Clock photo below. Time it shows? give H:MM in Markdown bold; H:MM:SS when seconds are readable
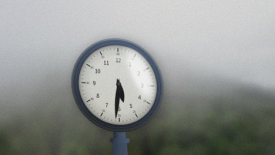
**5:31**
